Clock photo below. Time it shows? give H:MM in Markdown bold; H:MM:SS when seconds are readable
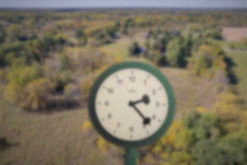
**2:23**
